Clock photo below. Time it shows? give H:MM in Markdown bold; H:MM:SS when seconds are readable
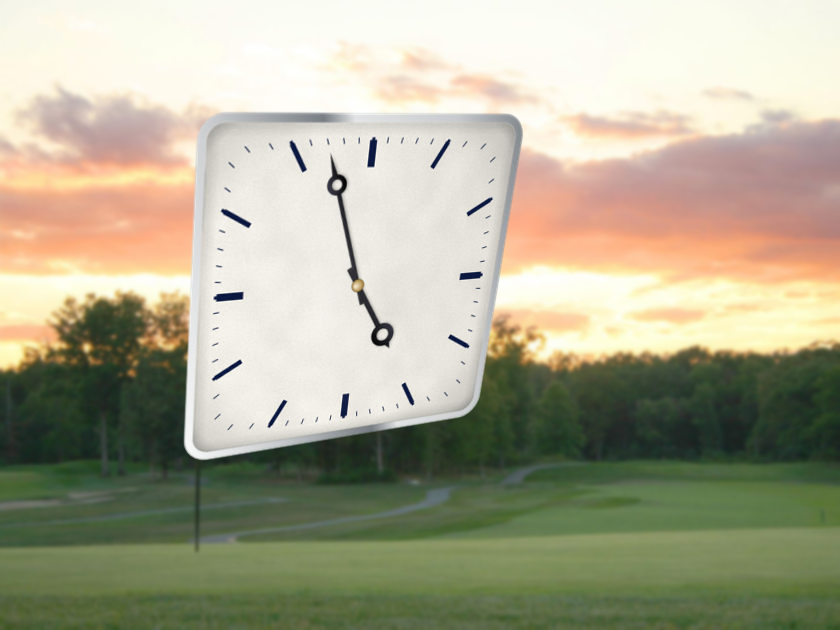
**4:57**
